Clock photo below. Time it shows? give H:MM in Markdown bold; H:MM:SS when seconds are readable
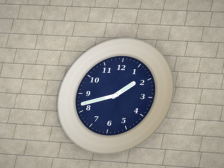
**1:42**
